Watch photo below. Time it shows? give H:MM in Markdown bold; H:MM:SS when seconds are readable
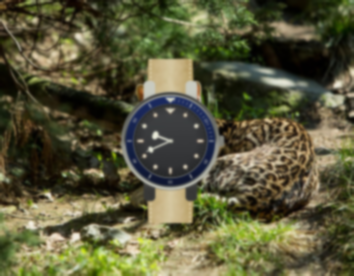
**9:41**
